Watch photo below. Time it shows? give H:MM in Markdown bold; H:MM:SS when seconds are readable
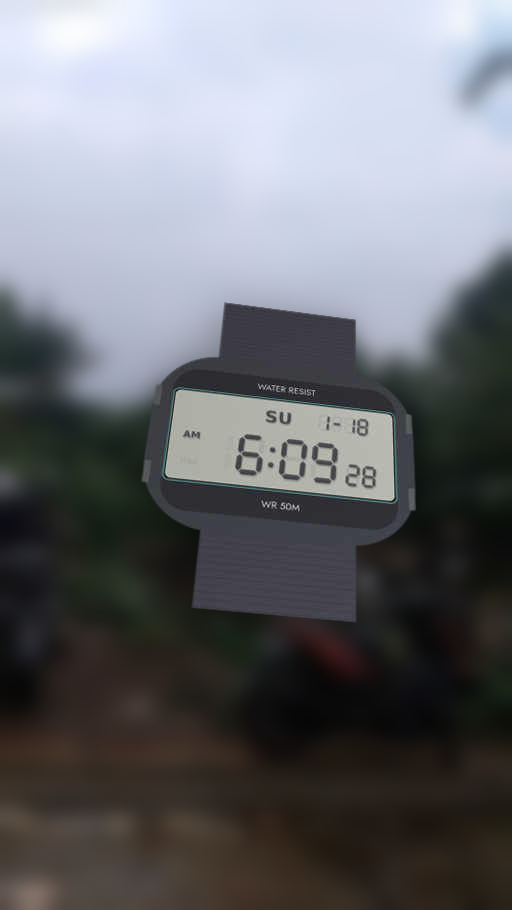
**6:09:28**
